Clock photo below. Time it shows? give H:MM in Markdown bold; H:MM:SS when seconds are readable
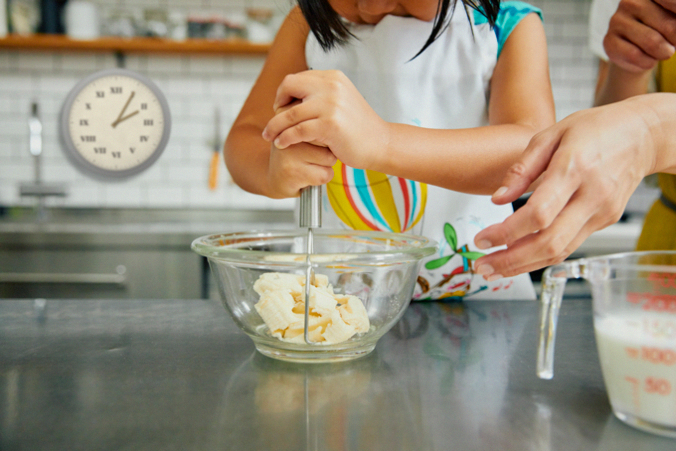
**2:05**
